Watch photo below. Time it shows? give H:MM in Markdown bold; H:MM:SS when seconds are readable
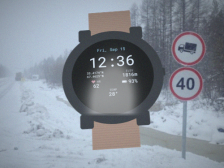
**12:36**
